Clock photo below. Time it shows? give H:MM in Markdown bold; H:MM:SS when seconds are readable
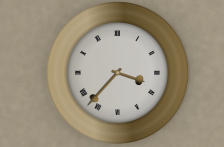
**3:37**
